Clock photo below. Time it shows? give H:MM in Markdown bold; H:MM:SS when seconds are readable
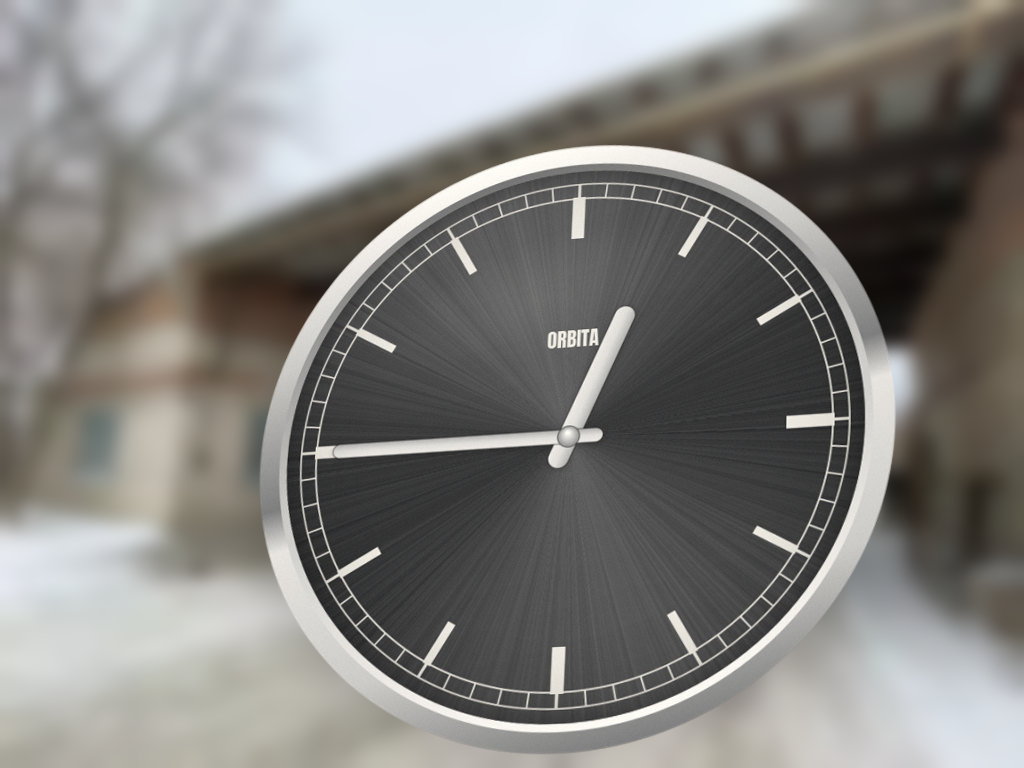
**12:45**
